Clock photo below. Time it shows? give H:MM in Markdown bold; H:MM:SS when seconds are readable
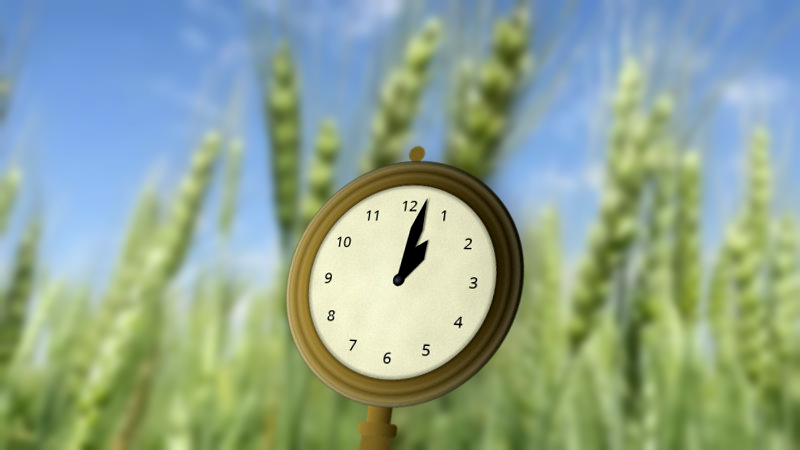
**1:02**
